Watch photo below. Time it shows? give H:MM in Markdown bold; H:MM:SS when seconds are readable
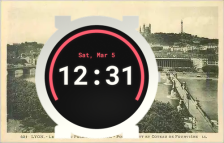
**12:31**
